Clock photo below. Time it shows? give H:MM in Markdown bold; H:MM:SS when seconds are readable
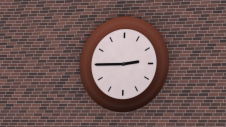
**2:45**
